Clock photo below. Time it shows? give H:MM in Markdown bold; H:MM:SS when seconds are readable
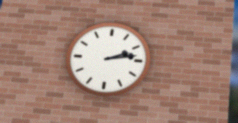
**2:13**
